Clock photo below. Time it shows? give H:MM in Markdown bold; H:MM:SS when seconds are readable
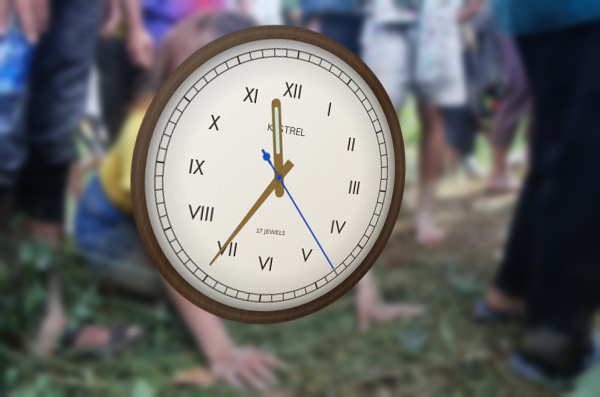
**11:35:23**
